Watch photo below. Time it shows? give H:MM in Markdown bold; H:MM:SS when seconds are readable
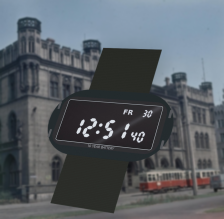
**12:51:40**
